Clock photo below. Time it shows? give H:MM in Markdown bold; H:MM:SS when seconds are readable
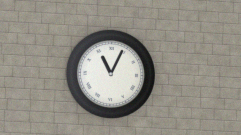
**11:04**
